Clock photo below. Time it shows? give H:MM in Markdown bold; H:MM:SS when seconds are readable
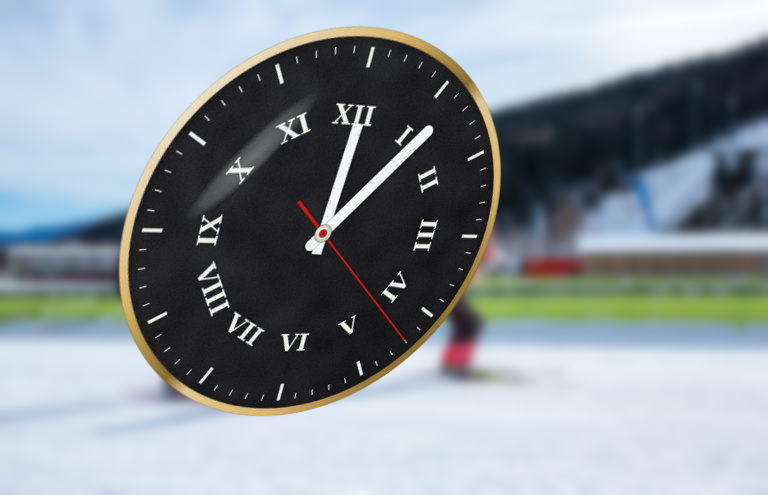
**12:06:22**
